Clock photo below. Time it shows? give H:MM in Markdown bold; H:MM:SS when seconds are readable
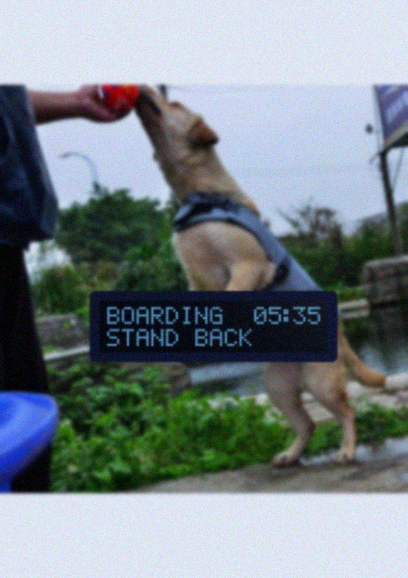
**5:35**
